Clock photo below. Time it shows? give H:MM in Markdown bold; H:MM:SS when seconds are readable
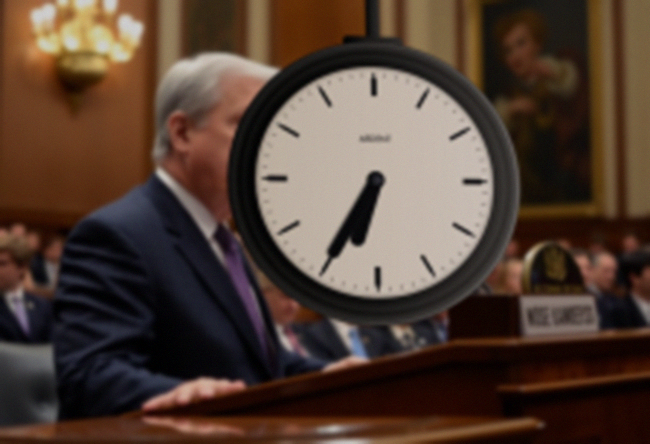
**6:35**
